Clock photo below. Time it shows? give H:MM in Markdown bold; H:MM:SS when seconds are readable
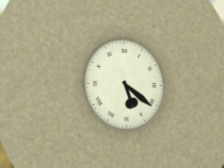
**5:21**
